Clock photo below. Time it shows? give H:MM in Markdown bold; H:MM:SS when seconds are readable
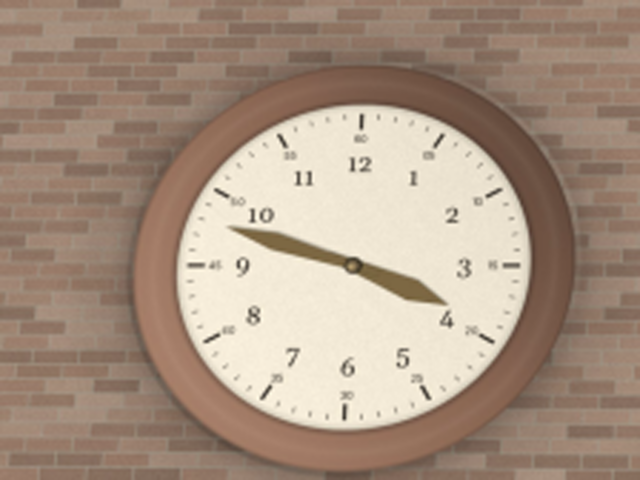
**3:48**
